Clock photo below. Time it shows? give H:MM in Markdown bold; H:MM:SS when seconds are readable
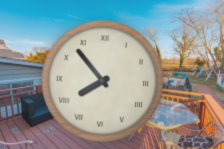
**7:53**
